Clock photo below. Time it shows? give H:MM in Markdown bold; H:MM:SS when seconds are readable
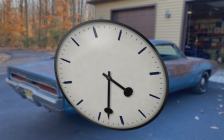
**4:33**
